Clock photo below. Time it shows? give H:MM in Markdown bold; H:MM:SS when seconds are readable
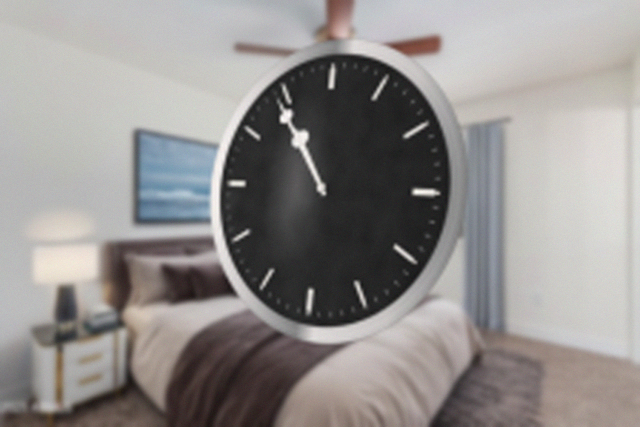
**10:54**
